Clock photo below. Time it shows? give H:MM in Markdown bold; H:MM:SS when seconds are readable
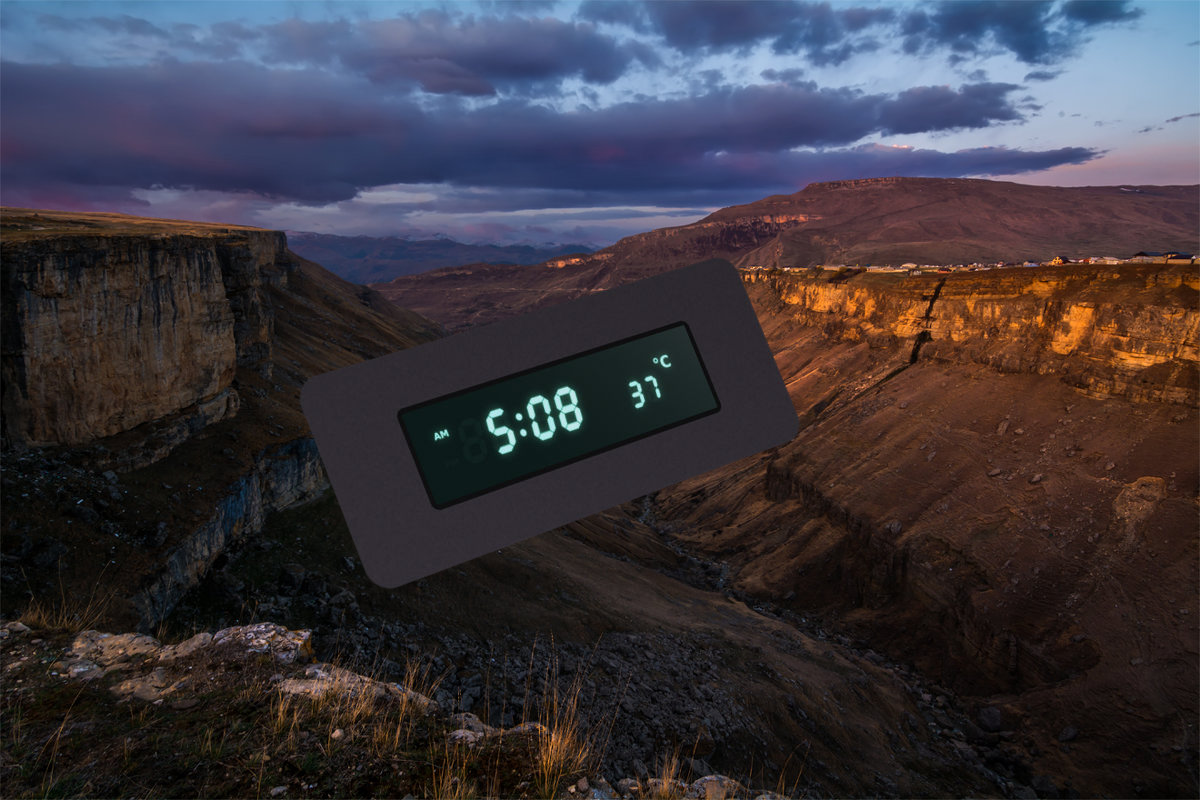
**5:08**
